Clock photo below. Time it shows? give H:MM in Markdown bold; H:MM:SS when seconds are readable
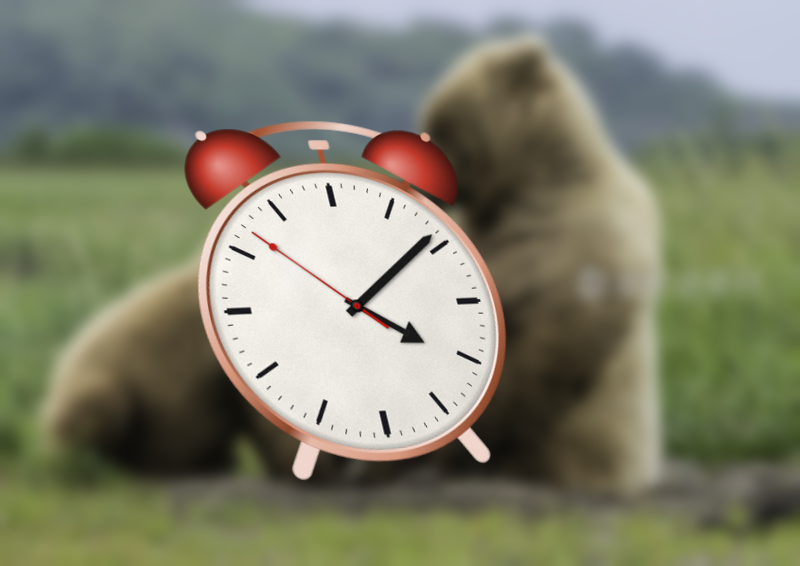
**4:08:52**
